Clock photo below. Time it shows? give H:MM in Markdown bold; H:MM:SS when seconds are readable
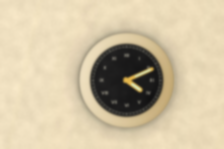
**4:11**
